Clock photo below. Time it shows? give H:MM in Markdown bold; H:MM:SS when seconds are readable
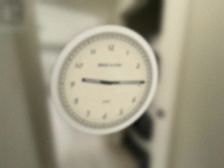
**9:15**
